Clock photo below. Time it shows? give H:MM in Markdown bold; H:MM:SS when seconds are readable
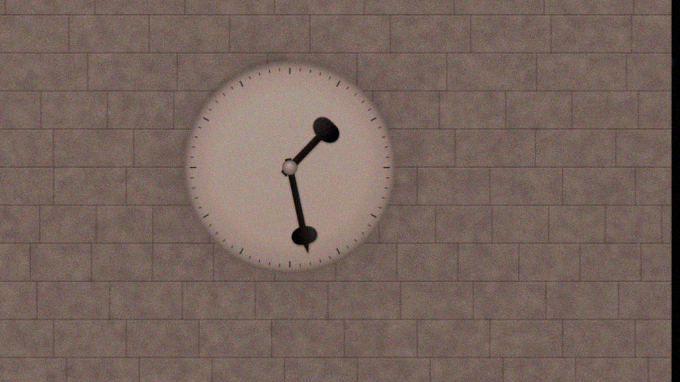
**1:28**
